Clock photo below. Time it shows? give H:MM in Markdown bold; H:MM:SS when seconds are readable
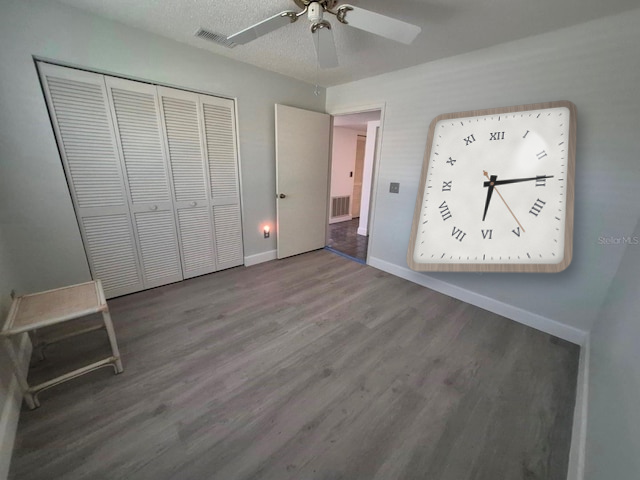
**6:14:24**
